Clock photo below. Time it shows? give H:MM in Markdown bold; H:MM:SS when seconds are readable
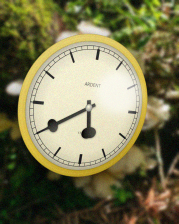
**5:40**
